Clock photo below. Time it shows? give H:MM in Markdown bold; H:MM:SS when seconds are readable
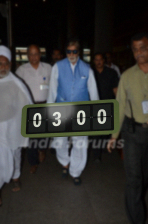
**3:00**
